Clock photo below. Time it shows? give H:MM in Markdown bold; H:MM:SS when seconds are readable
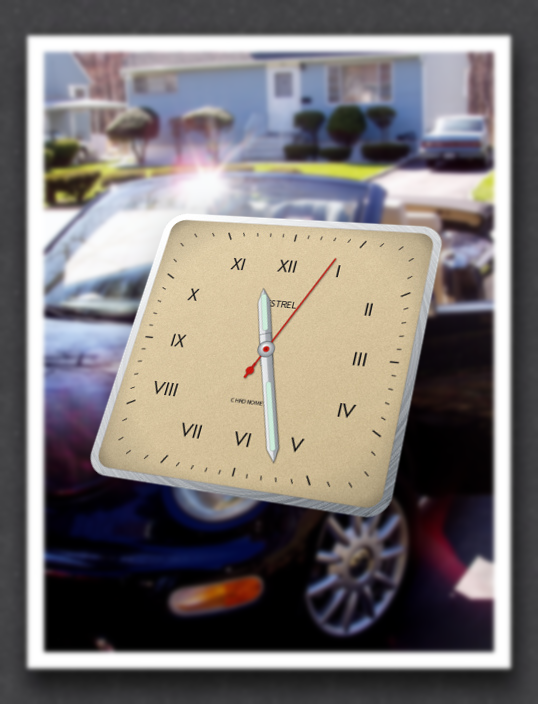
**11:27:04**
